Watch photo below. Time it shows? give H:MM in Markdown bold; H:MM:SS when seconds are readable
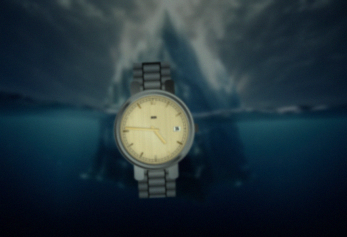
**4:46**
